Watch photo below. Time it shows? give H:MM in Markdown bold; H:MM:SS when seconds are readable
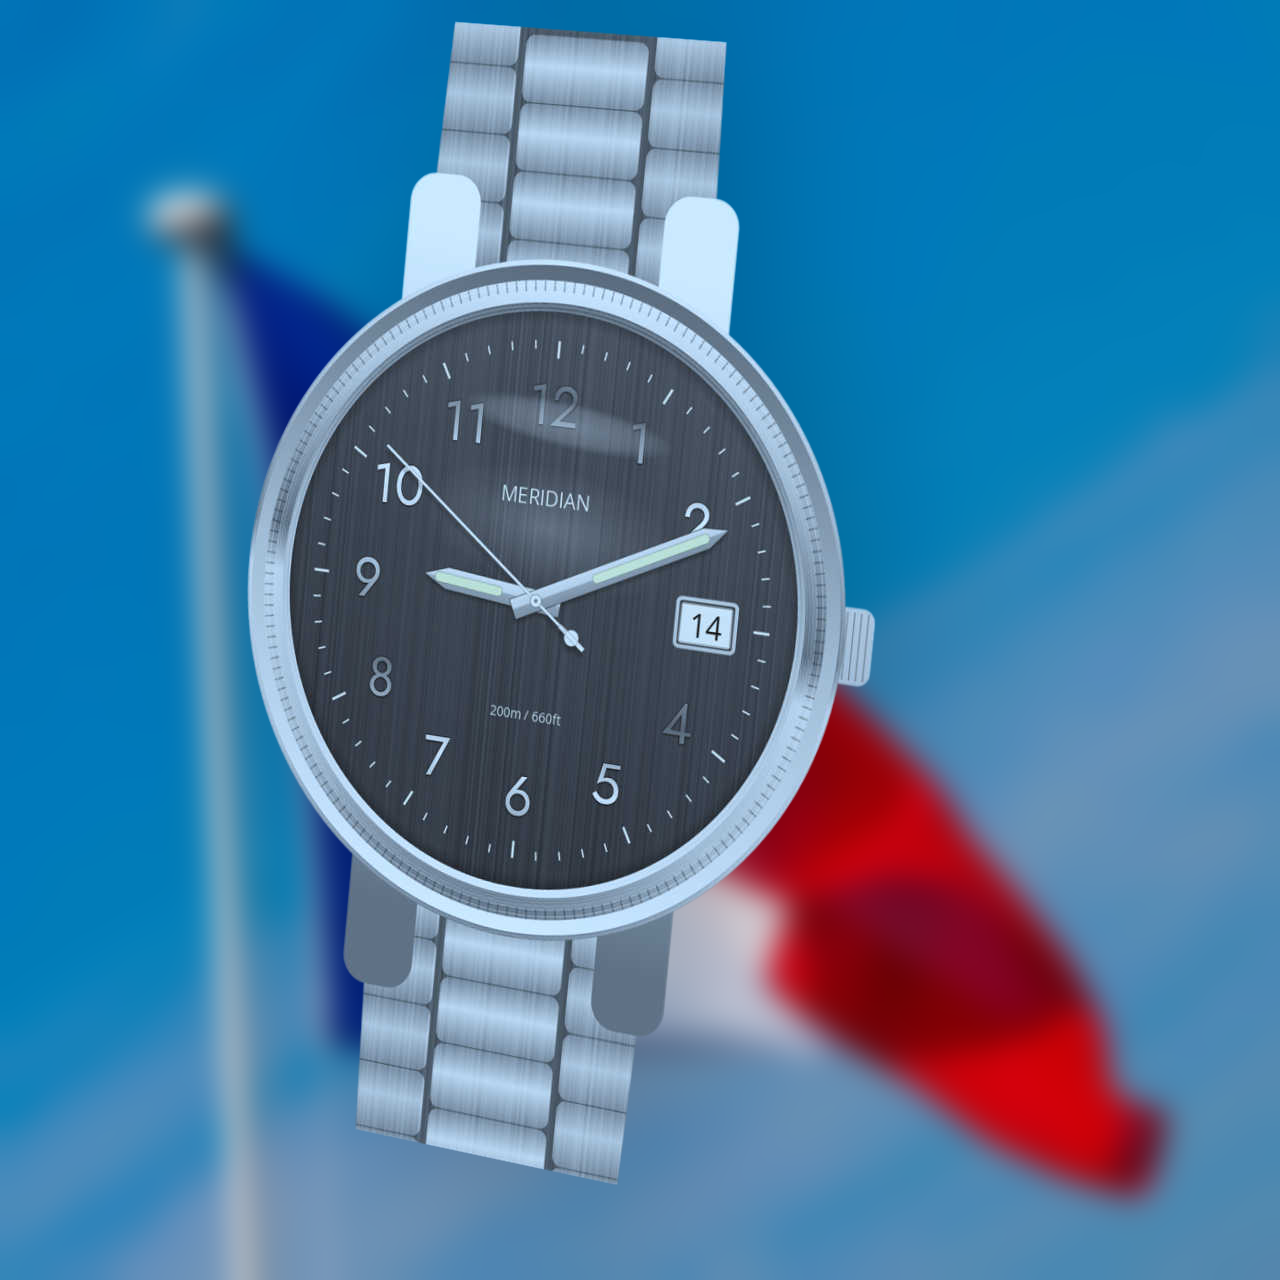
**9:10:51**
